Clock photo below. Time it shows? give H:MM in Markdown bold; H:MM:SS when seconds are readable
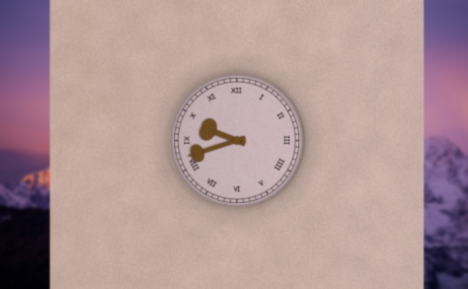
**9:42**
